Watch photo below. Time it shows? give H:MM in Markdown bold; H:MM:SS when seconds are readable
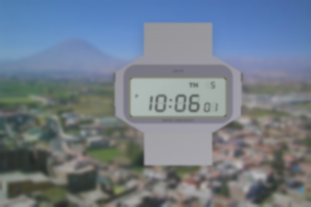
**10:06**
